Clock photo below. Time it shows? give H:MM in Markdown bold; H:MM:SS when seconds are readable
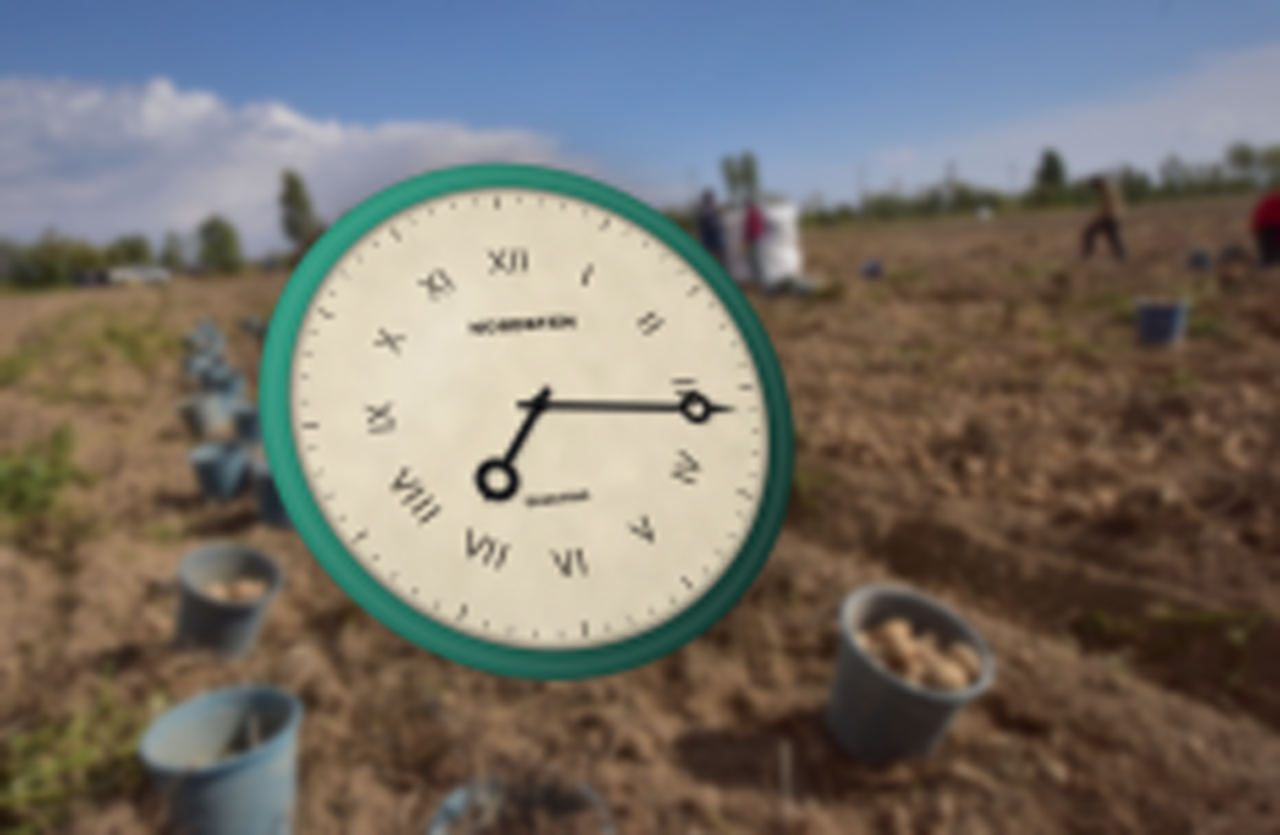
**7:16**
